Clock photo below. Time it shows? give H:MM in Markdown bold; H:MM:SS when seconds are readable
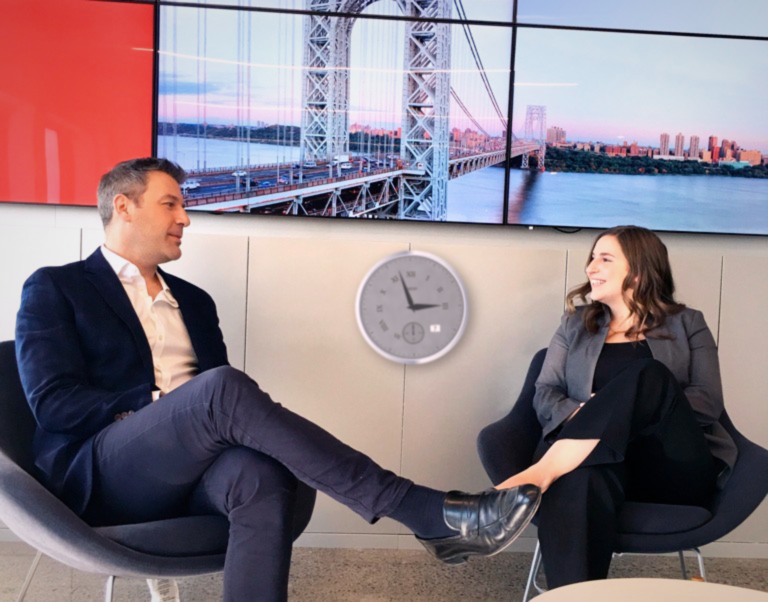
**2:57**
